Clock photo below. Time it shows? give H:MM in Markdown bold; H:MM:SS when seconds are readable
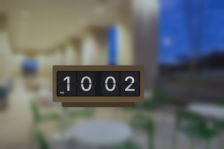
**10:02**
